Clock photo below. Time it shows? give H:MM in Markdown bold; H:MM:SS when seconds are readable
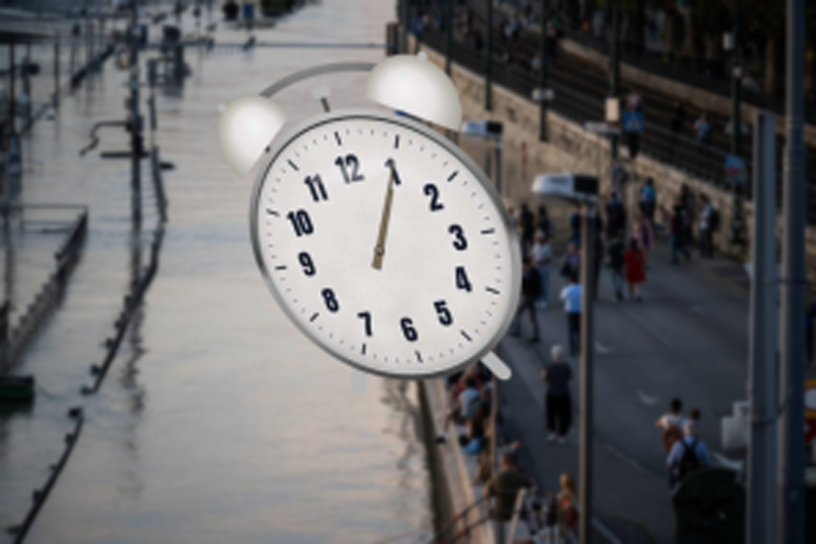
**1:05**
